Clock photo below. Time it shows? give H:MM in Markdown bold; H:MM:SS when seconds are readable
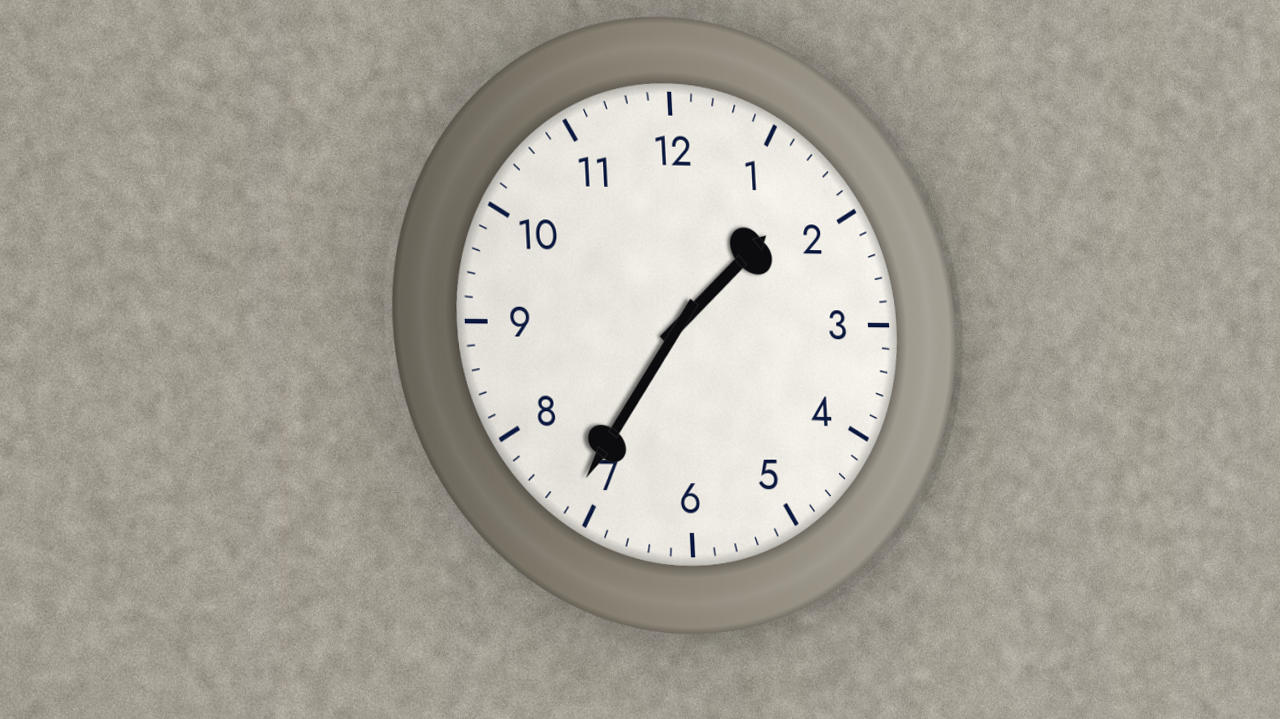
**1:36**
